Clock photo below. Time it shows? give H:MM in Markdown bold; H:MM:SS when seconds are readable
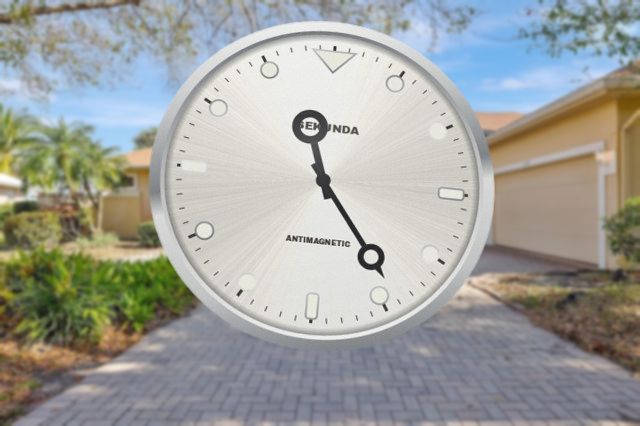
**11:24**
